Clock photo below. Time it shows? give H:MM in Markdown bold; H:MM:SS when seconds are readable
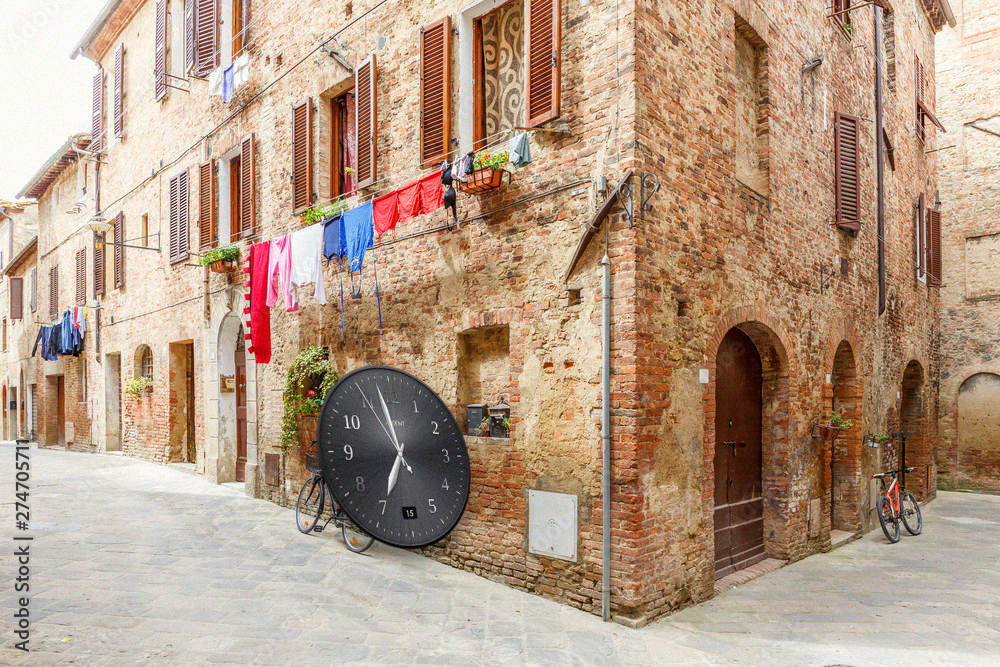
**6:57:55**
